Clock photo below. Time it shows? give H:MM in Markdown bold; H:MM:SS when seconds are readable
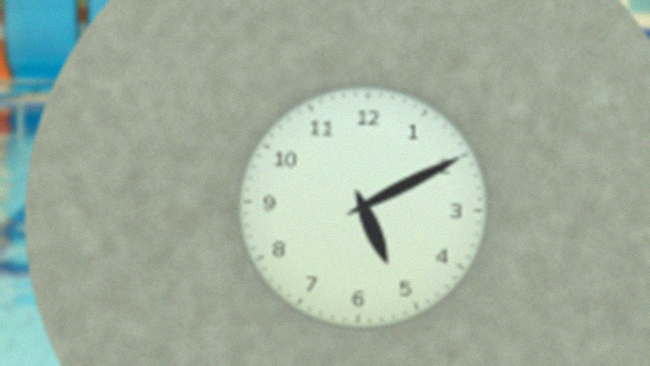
**5:10**
